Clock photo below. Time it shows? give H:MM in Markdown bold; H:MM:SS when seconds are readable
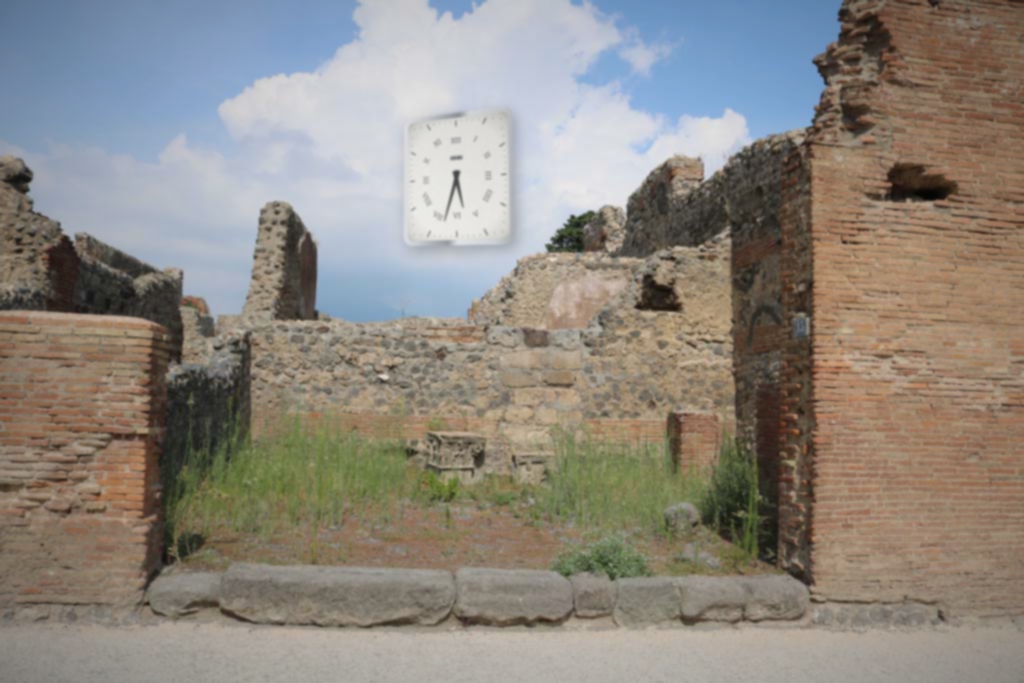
**5:33**
